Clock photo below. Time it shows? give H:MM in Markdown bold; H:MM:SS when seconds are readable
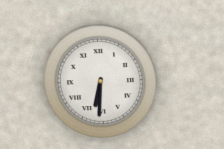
**6:31**
